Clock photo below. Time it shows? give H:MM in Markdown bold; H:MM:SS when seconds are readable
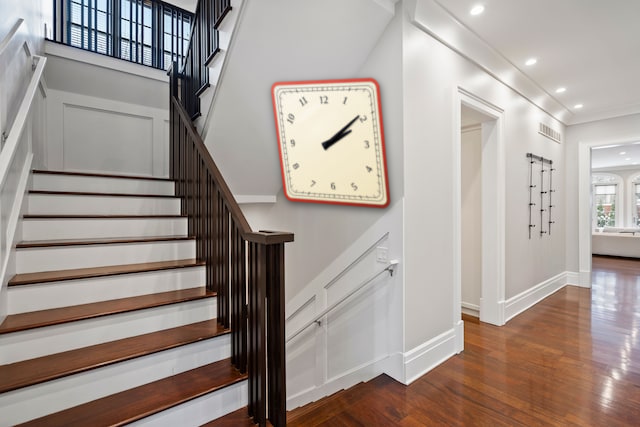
**2:09**
